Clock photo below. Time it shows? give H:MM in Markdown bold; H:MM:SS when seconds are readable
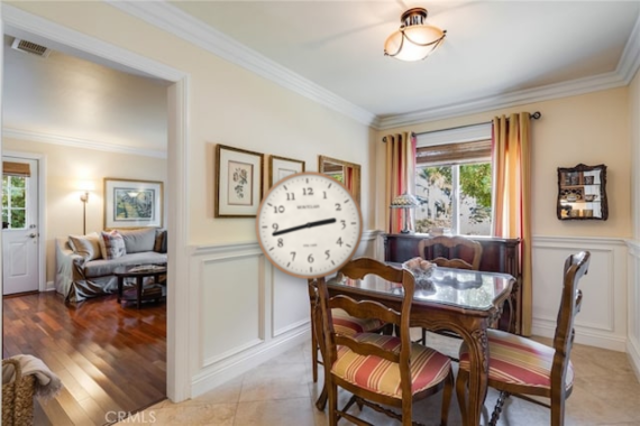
**2:43**
